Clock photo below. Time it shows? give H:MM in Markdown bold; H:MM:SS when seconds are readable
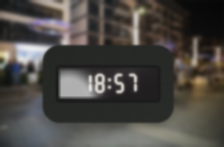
**18:57**
